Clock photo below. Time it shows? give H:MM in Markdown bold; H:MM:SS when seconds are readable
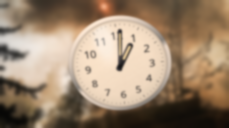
**1:01**
